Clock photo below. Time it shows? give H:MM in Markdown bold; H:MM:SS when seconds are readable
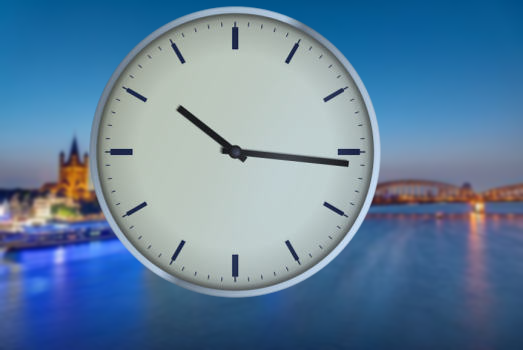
**10:16**
